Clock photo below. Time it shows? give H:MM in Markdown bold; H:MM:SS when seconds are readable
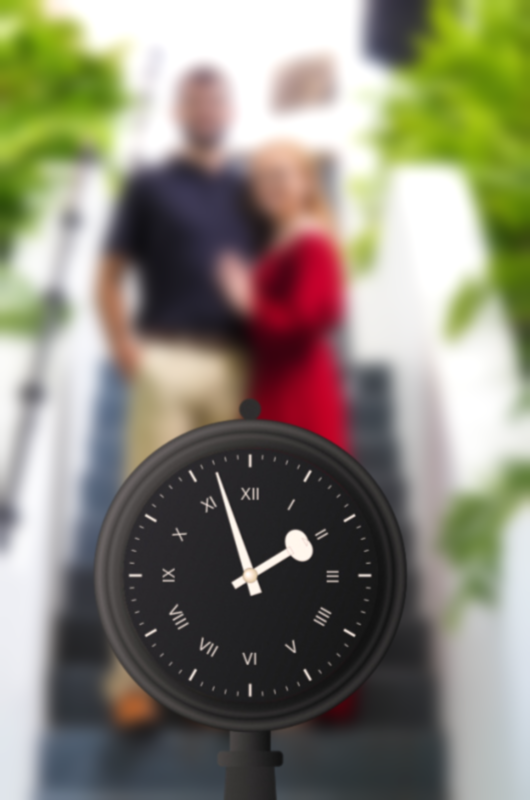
**1:57**
